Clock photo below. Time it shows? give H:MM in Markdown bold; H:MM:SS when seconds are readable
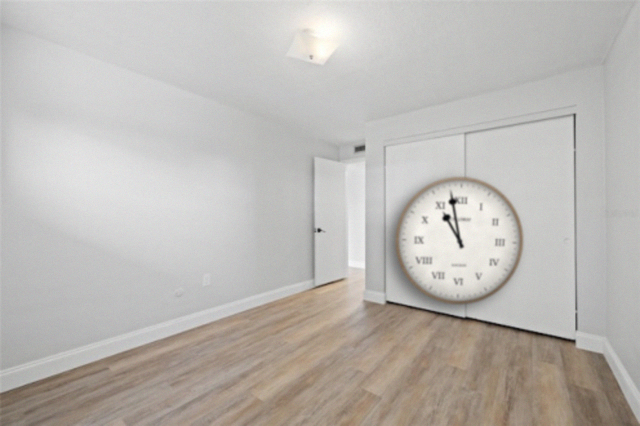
**10:58**
